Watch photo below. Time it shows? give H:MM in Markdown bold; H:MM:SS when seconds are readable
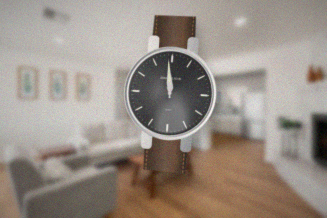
**11:59**
